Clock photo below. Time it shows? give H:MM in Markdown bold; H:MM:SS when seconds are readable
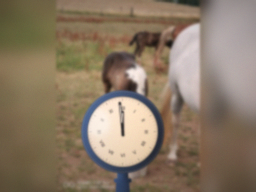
**11:59**
